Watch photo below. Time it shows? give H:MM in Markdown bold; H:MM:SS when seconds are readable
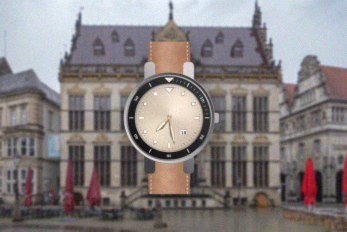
**7:28**
